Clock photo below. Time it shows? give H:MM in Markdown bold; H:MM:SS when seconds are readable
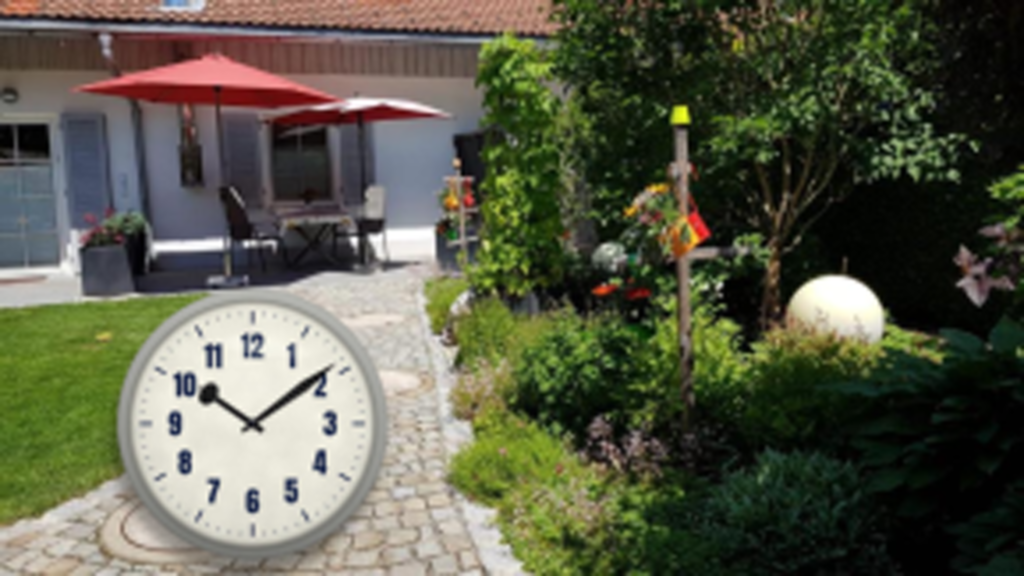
**10:09**
